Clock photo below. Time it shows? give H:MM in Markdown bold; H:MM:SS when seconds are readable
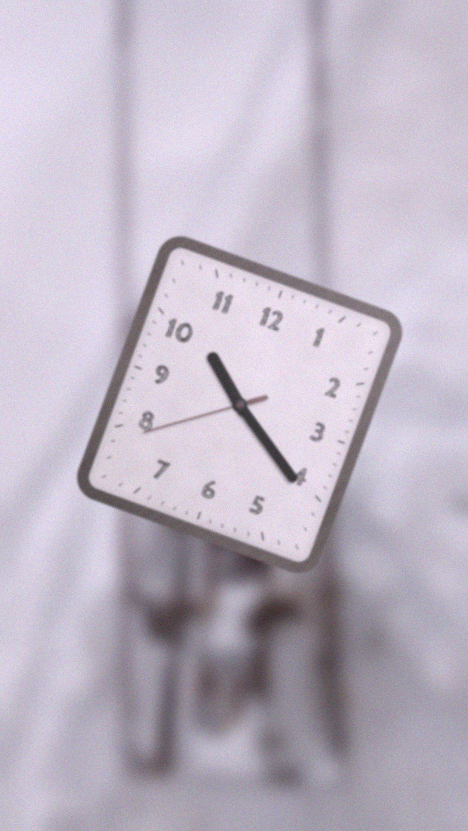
**10:20:39**
